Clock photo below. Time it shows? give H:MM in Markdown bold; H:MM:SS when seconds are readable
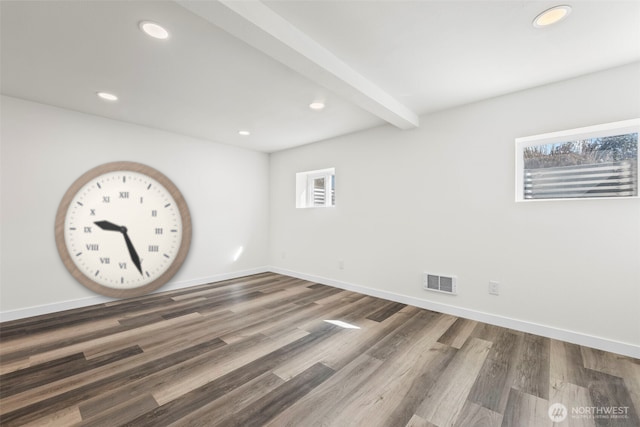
**9:26**
